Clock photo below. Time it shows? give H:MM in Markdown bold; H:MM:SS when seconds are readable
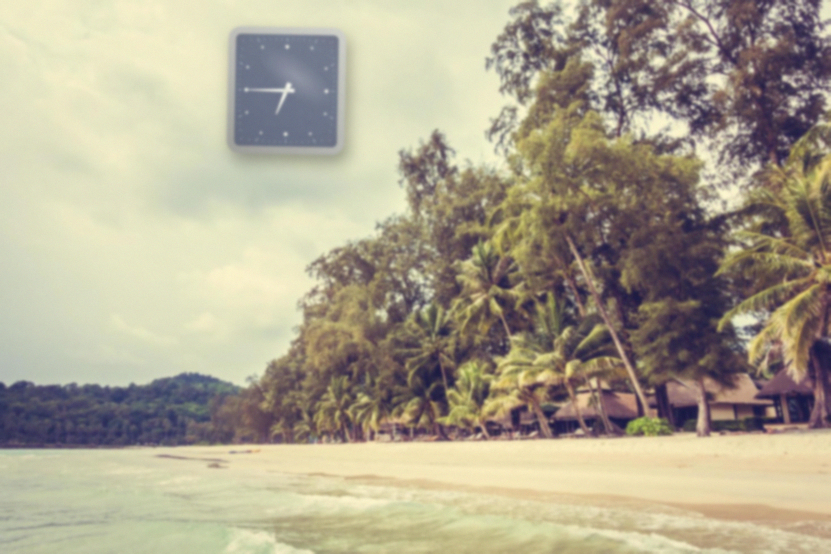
**6:45**
